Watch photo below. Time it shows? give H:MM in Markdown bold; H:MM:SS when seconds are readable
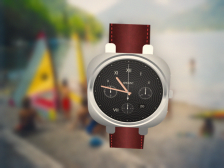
**10:47**
